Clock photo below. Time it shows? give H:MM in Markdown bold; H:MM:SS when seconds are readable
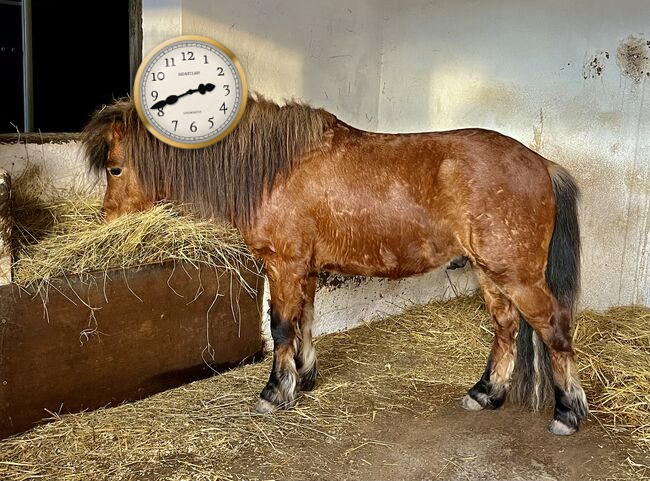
**2:42**
